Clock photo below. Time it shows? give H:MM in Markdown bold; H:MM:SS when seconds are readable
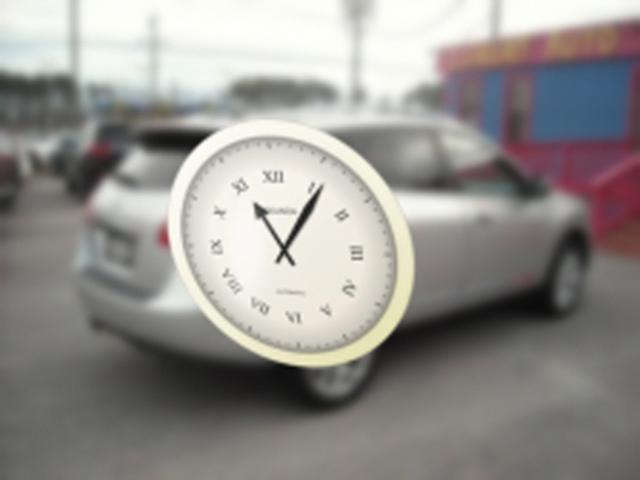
**11:06**
